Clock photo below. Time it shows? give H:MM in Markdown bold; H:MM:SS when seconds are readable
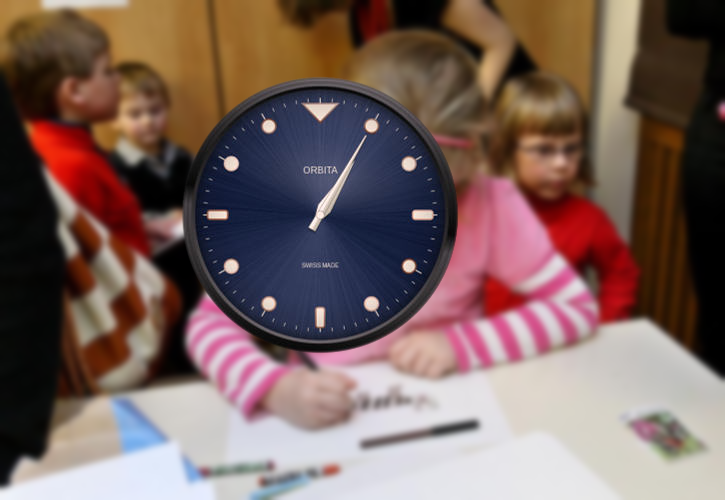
**1:05**
